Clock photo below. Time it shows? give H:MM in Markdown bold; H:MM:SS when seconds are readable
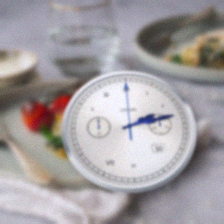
**2:13**
